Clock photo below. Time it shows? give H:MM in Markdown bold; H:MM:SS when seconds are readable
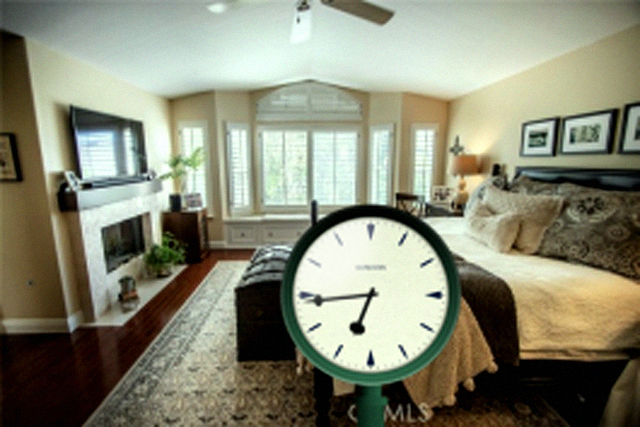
**6:44**
